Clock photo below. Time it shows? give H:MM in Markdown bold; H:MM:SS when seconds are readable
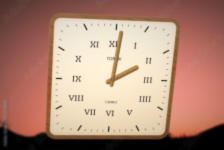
**2:01**
